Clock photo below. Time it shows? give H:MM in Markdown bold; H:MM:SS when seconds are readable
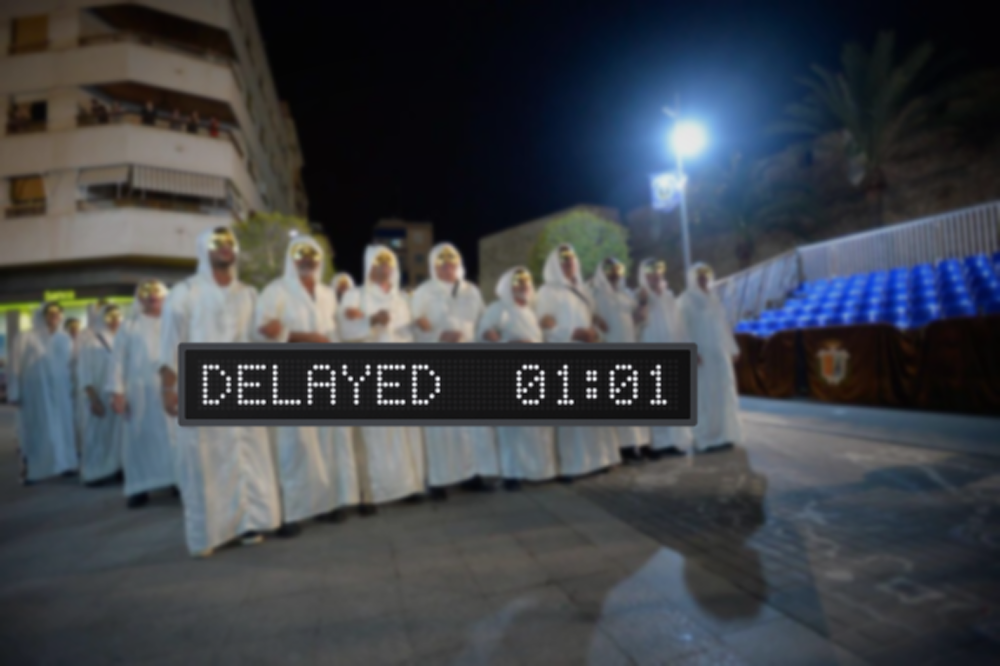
**1:01**
